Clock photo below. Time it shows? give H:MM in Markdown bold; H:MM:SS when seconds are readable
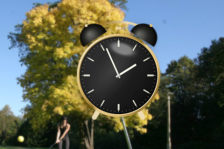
**1:56**
